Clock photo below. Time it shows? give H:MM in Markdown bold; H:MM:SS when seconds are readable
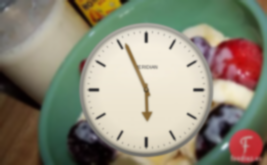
**5:56**
